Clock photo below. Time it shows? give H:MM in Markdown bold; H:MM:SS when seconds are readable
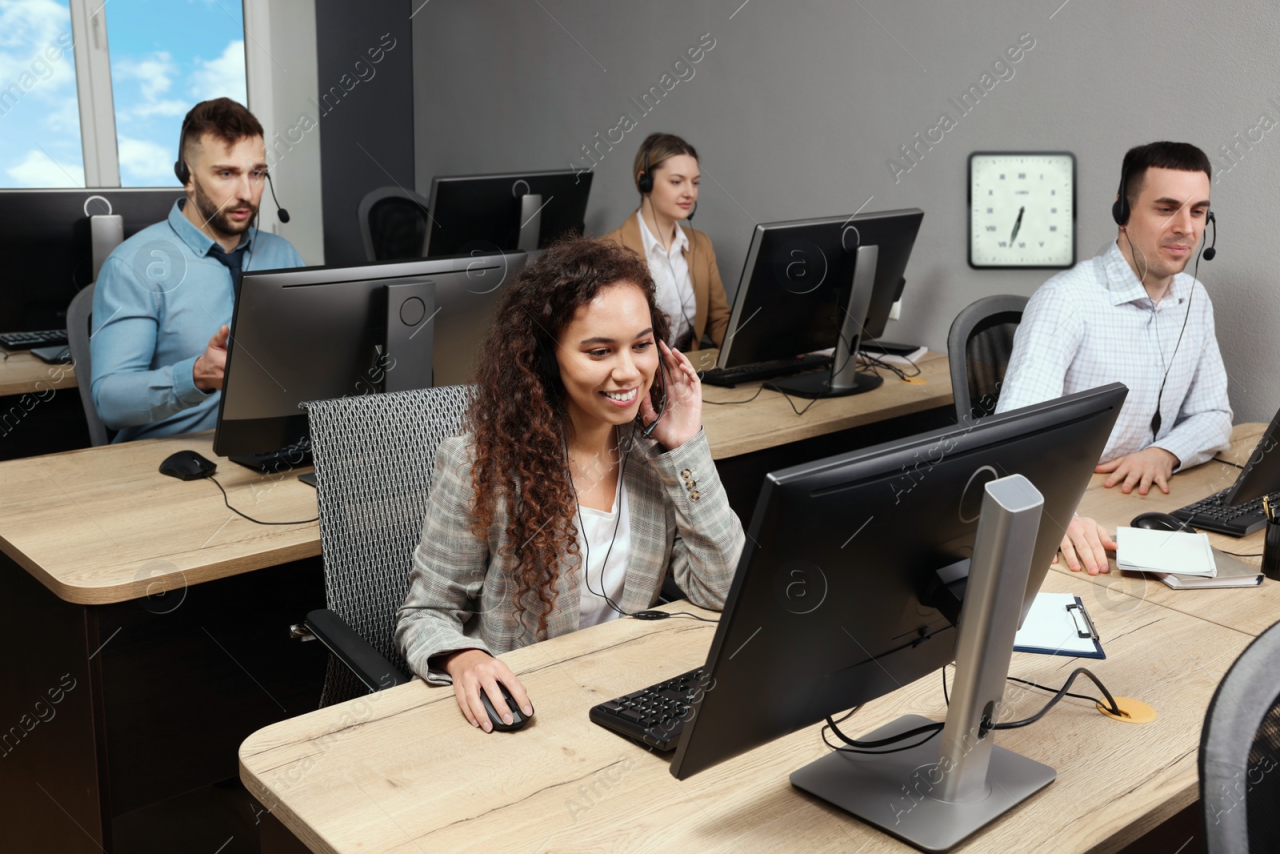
**6:33**
